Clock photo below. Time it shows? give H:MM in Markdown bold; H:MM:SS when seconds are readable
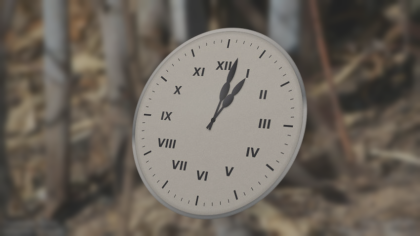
**1:02**
